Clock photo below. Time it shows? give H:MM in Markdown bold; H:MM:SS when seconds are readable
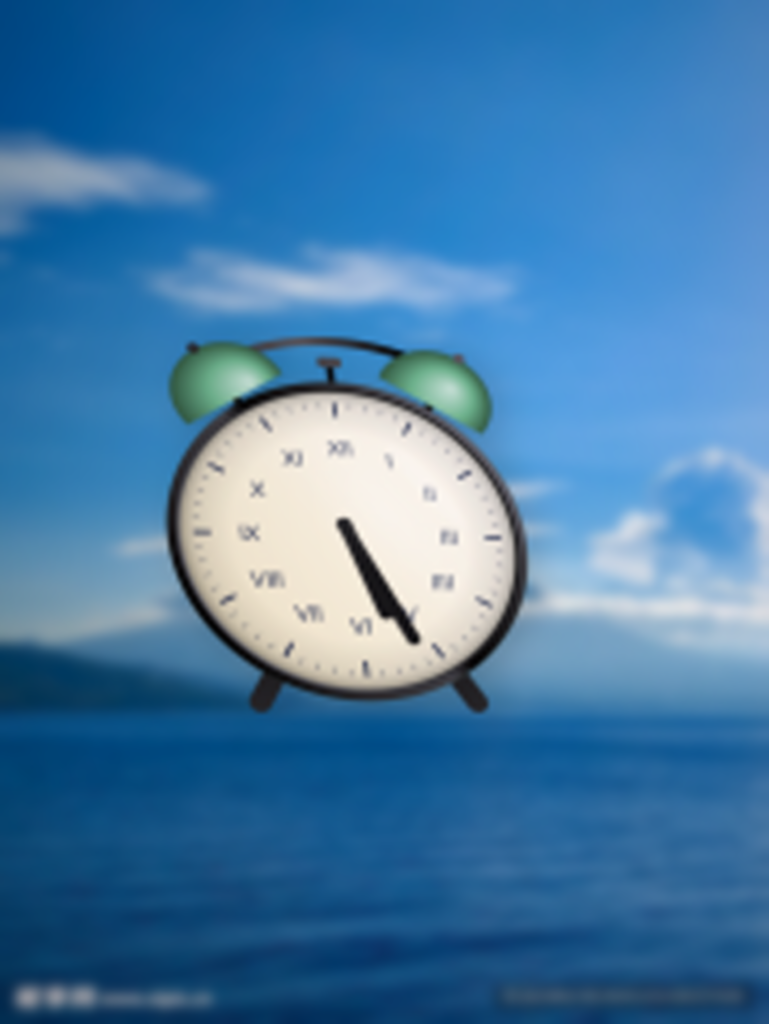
**5:26**
